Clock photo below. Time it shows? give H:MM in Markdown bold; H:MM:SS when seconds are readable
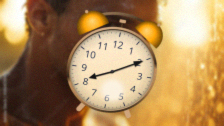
**8:10**
